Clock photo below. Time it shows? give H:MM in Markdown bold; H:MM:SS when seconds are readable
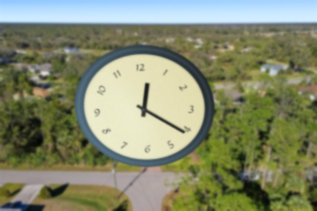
**12:21**
